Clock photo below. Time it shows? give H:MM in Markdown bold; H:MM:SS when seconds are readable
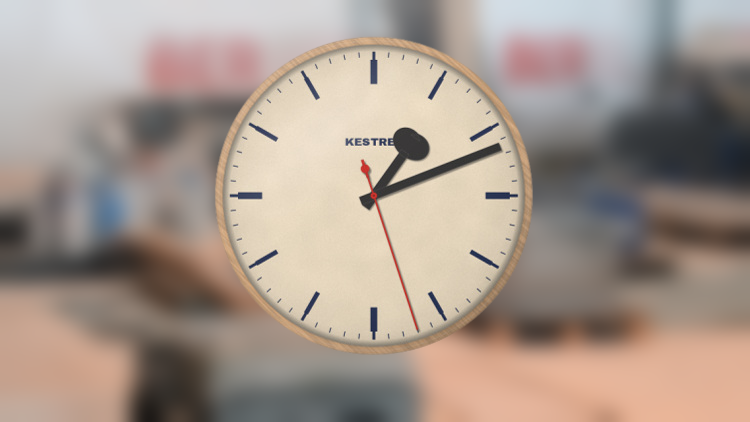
**1:11:27**
